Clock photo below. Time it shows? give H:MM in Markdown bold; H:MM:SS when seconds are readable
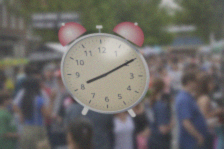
**8:10**
